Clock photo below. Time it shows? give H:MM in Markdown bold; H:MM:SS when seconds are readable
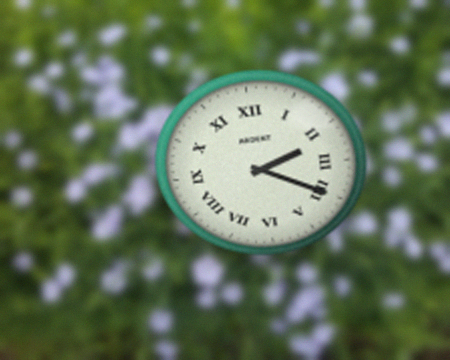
**2:20**
